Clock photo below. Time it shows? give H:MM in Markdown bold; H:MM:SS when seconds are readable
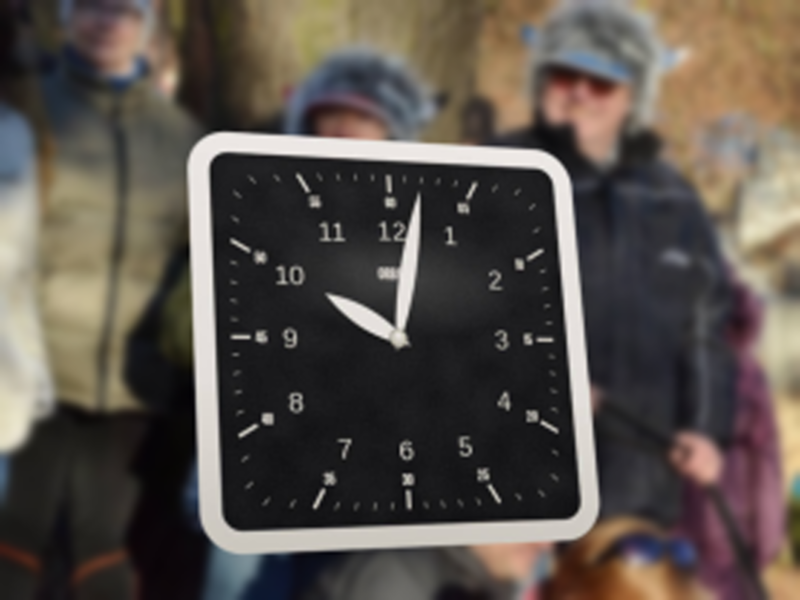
**10:02**
